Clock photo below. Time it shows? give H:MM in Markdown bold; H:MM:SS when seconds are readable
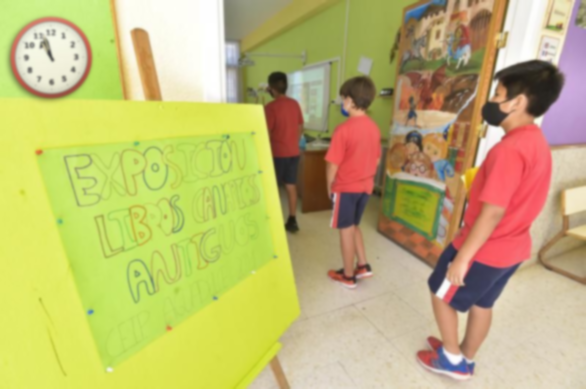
**10:57**
